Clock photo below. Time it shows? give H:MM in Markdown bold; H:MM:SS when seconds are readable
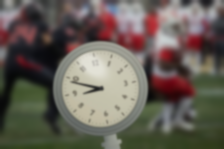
**8:49**
